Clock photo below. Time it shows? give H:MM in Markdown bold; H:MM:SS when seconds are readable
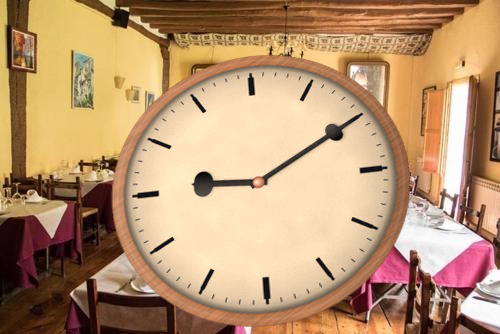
**9:10**
